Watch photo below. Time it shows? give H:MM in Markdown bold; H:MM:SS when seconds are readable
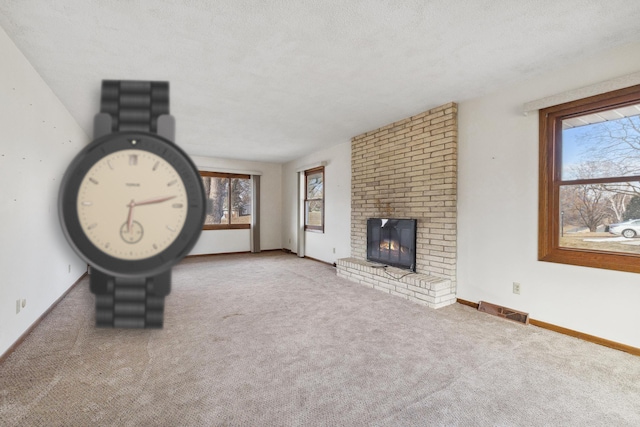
**6:13**
